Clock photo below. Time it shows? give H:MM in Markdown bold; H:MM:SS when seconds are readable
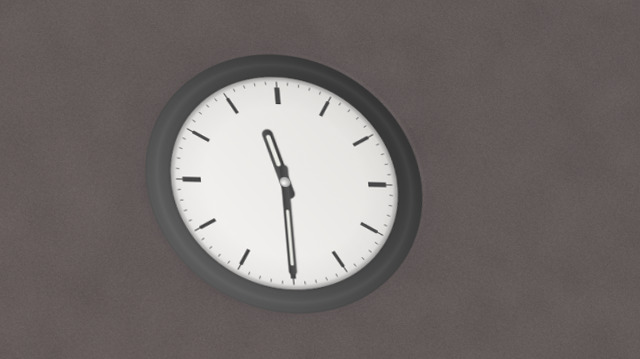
**11:30**
